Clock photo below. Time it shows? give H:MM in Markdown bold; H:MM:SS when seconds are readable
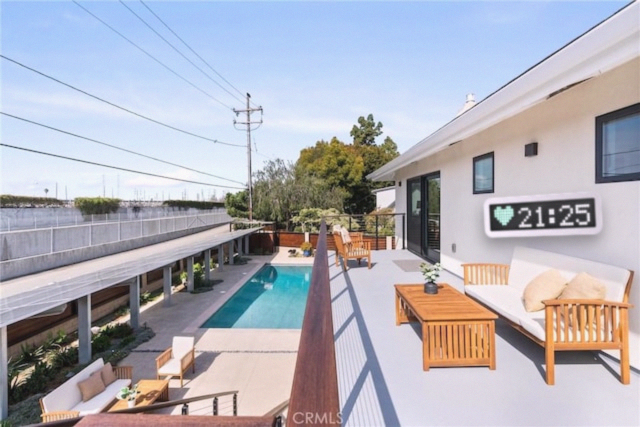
**21:25**
